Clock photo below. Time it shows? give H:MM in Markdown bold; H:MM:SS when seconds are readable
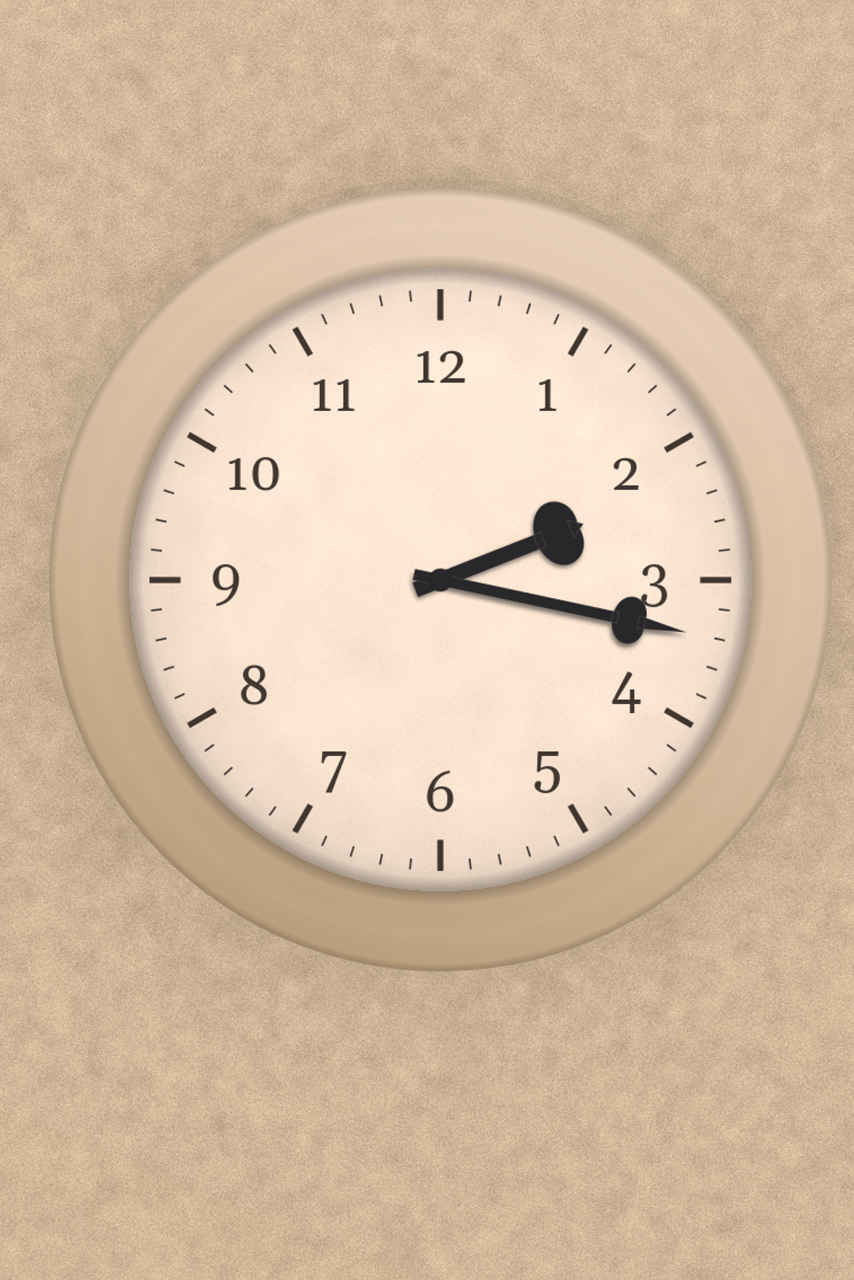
**2:17**
